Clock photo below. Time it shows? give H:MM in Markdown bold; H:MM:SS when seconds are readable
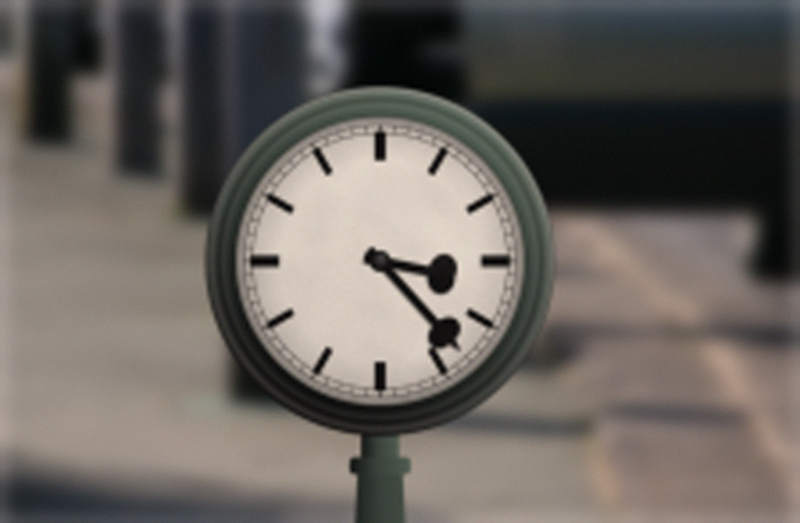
**3:23**
